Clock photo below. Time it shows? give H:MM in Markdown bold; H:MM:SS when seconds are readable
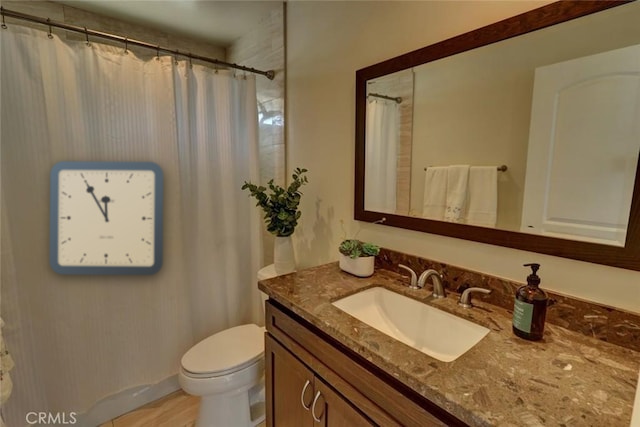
**11:55**
